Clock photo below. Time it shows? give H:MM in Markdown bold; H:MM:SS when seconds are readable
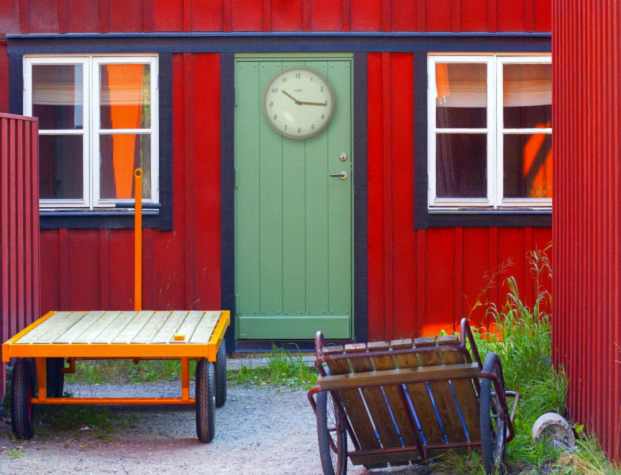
**10:16**
